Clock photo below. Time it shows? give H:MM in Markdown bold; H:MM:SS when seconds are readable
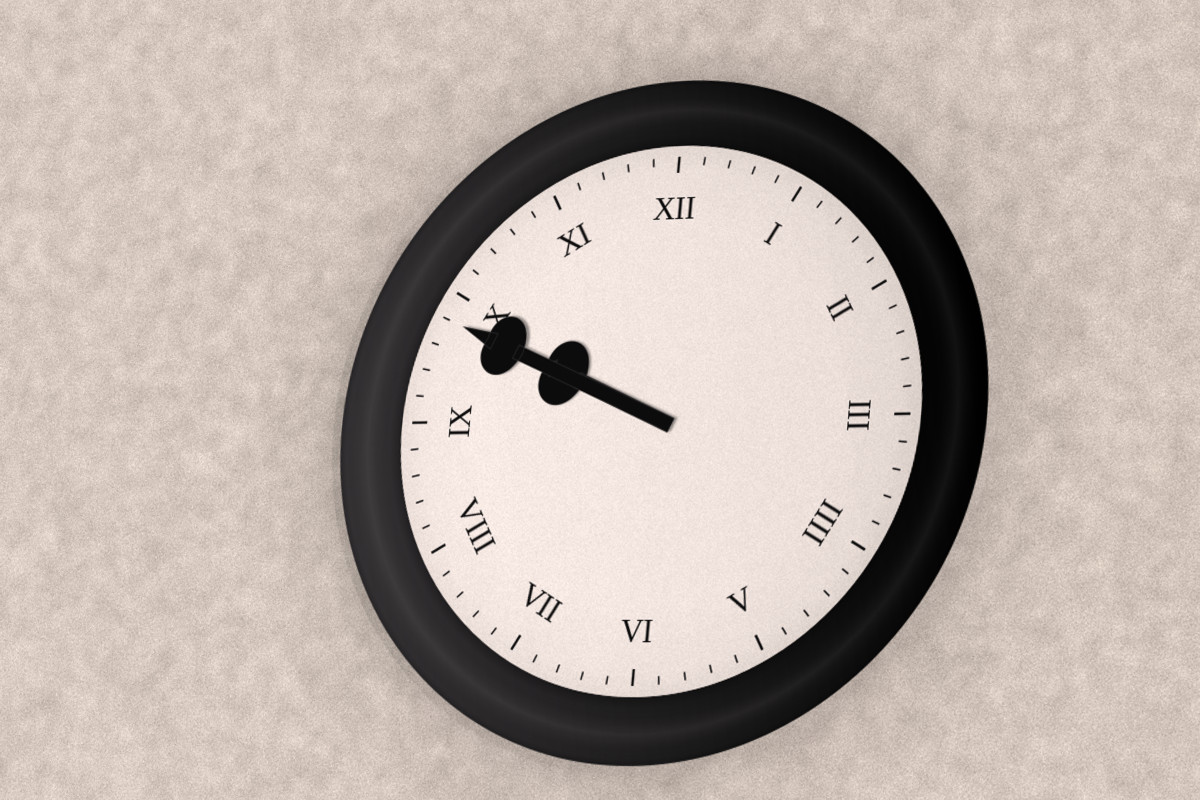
**9:49**
